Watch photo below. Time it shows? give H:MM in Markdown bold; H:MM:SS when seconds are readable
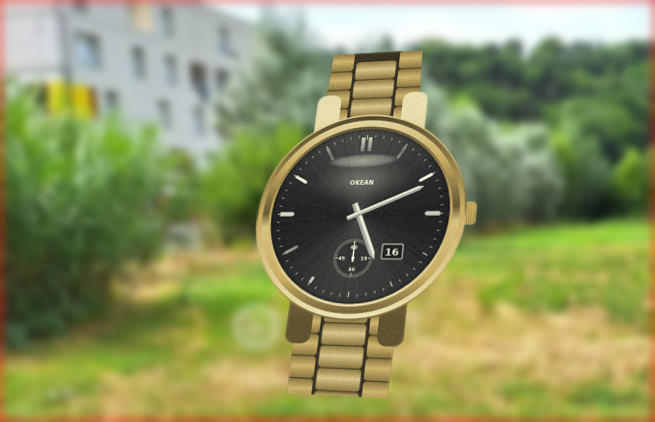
**5:11**
